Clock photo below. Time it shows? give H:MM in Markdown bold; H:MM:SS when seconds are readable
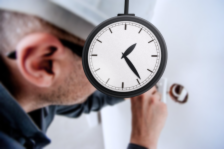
**1:24**
